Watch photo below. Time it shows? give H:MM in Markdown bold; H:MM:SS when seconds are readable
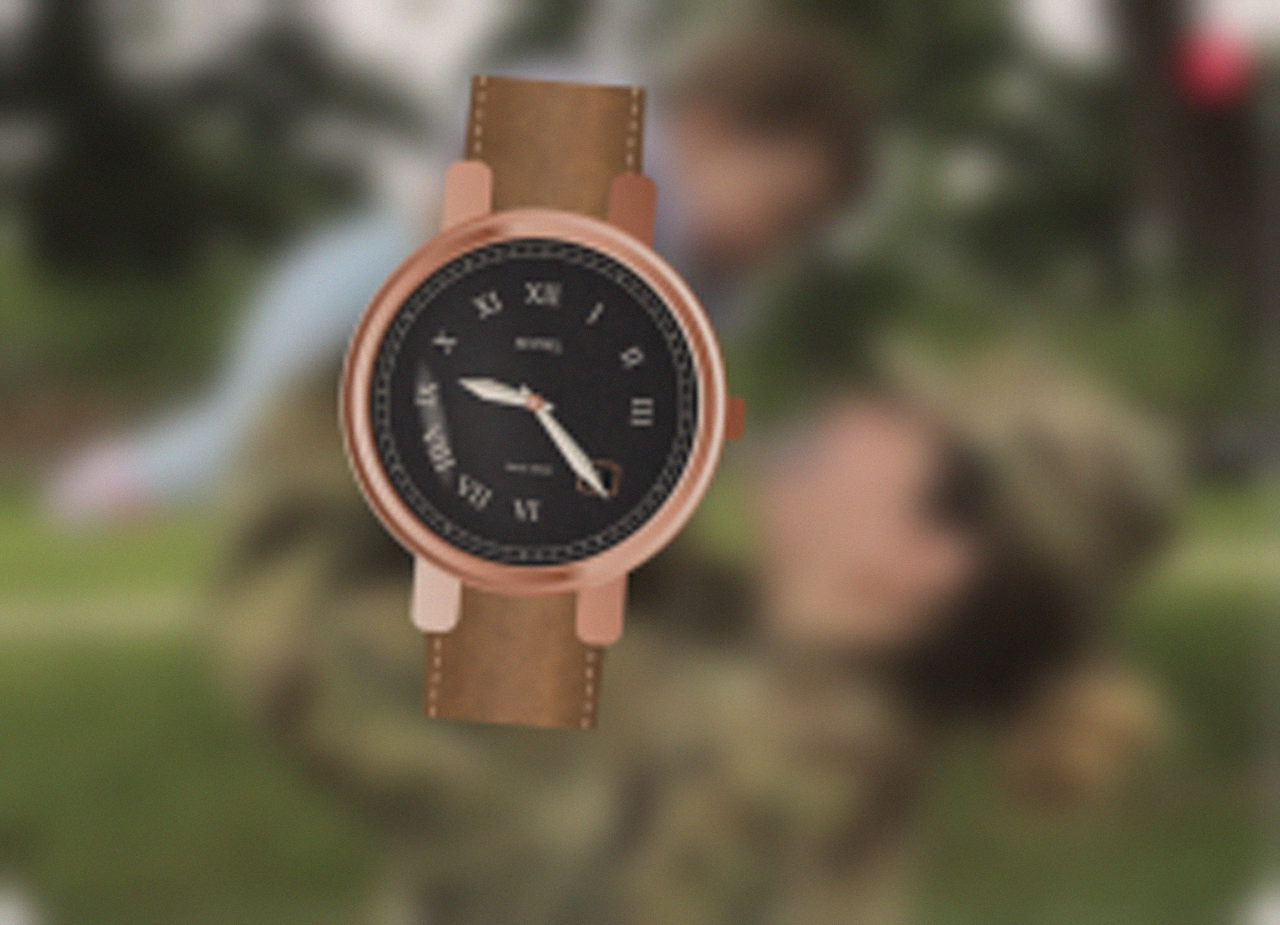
**9:23**
